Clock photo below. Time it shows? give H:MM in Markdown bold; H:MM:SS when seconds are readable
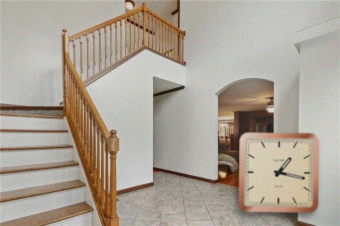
**1:17**
